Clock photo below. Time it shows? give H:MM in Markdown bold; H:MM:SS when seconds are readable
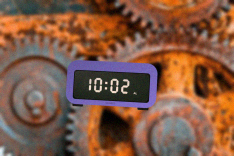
**10:02**
